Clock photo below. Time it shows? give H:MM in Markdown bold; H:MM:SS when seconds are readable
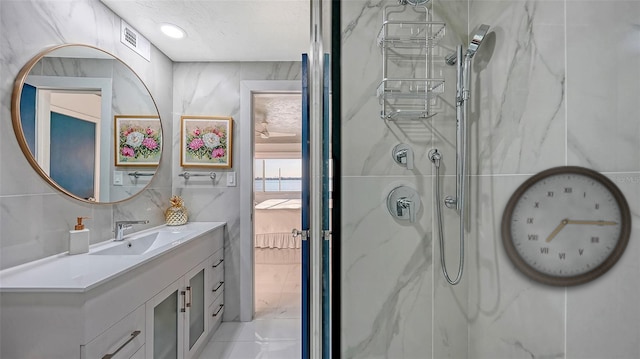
**7:15**
